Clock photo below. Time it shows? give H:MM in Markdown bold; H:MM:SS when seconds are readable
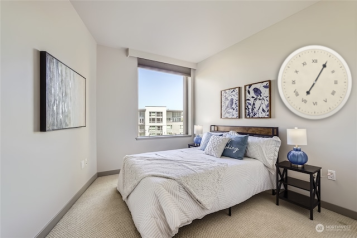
**7:05**
